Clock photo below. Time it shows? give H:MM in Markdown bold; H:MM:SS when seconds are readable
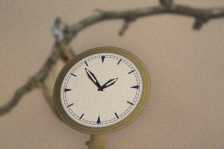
**1:54**
